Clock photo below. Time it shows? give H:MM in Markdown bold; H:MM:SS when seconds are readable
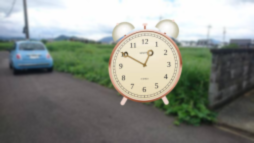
**12:50**
